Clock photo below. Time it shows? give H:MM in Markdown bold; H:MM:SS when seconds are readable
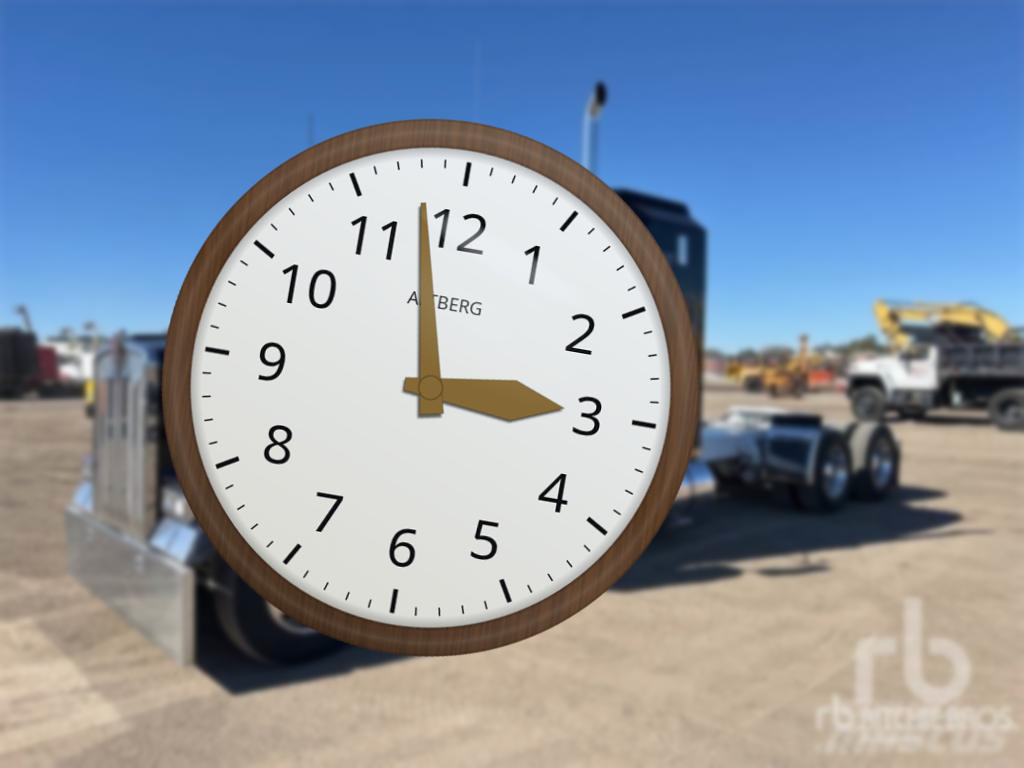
**2:58**
